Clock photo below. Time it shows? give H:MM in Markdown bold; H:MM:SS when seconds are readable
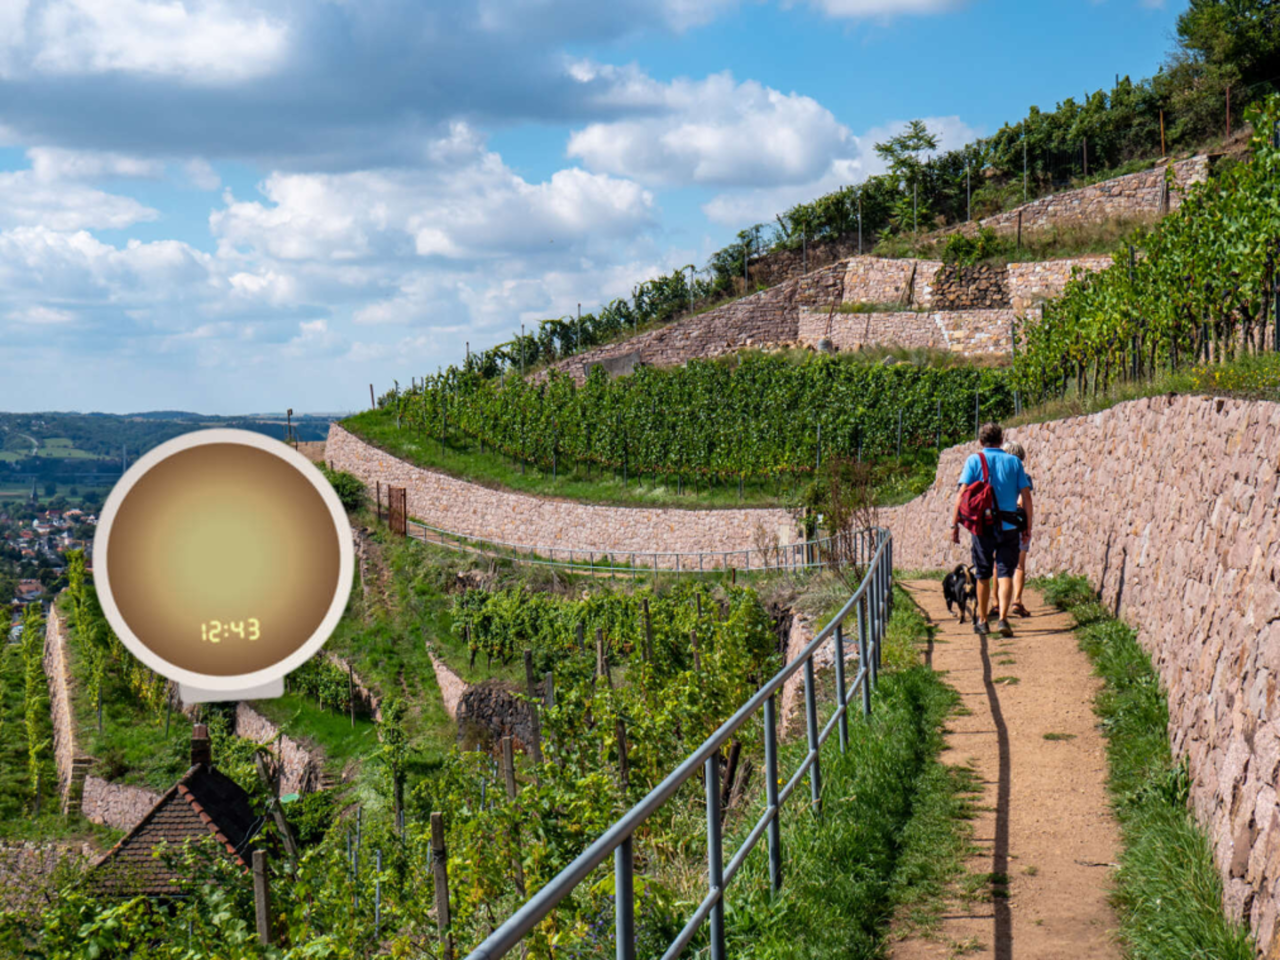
**12:43**
